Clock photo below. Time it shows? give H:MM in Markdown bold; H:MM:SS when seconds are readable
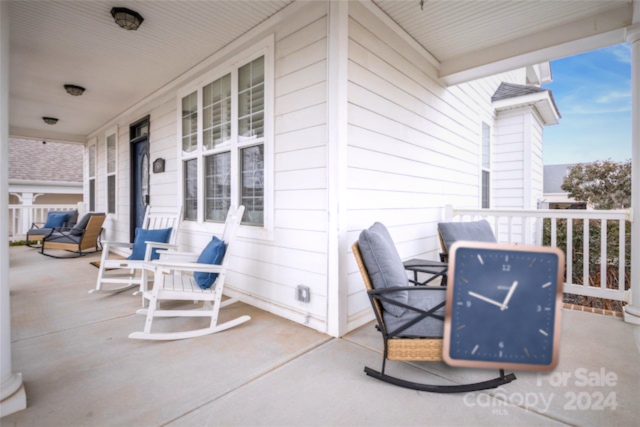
**12:48**
